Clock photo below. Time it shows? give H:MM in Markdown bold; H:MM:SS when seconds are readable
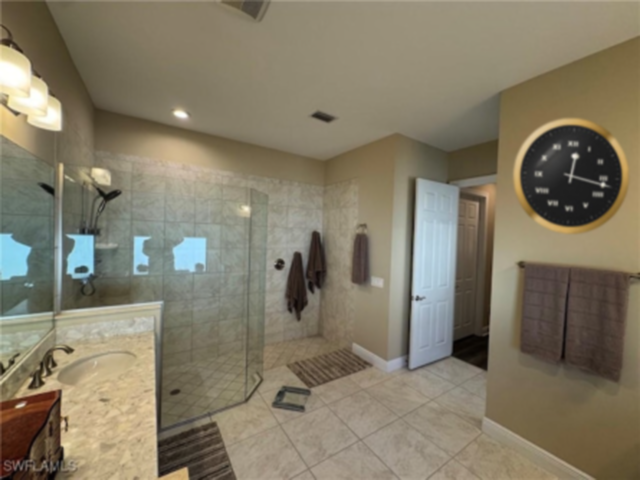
**12:17**
